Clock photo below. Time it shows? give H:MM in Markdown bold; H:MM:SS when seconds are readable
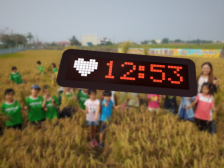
**12:53**
